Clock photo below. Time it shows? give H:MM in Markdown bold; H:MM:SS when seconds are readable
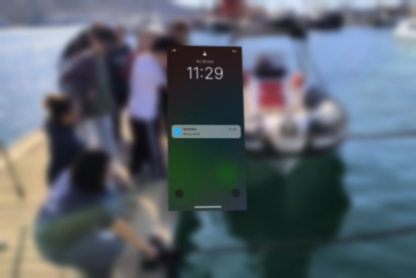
**11:29**
